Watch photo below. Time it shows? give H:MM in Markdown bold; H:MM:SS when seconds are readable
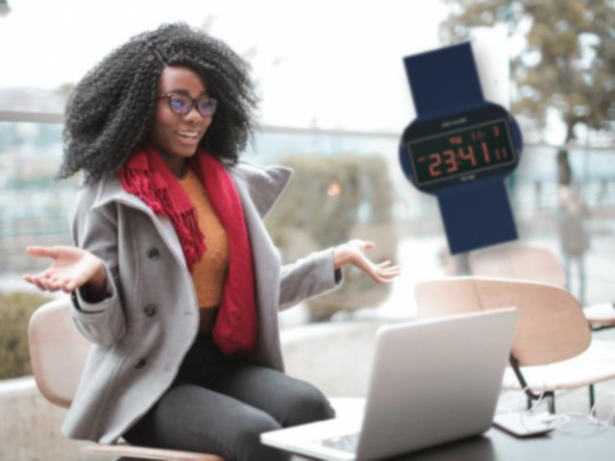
**23:41**
